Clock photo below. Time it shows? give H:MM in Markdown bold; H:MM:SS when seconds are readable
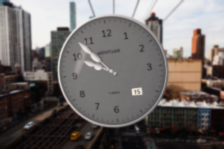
**9:53**
